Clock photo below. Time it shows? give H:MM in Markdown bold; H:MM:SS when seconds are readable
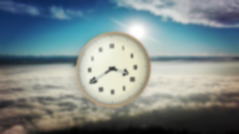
**3:40**
